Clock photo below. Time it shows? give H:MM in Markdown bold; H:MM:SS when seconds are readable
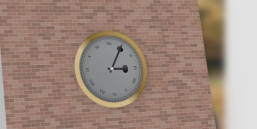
**3:05**
